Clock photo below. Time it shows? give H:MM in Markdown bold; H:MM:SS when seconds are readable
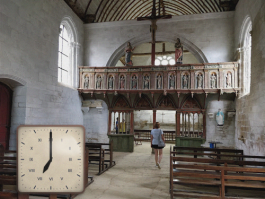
**7:00**
